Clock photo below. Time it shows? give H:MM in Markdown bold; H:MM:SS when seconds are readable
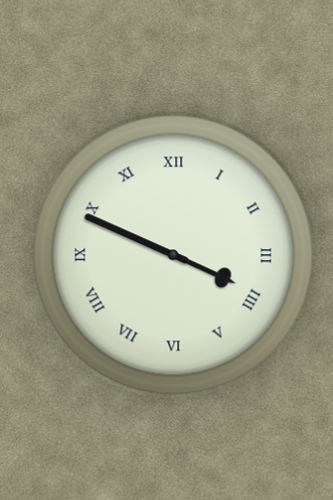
**3:49**
